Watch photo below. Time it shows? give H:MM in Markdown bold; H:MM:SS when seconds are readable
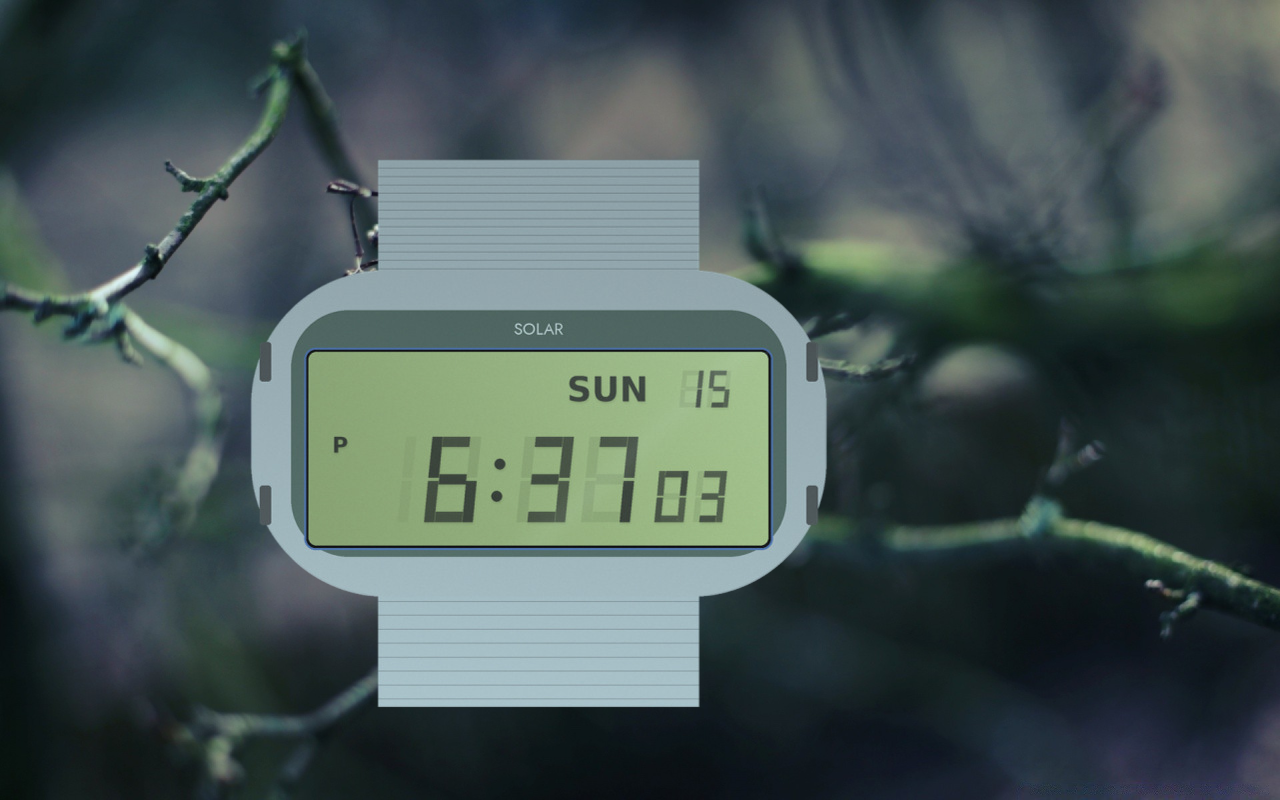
**6:37:03**
